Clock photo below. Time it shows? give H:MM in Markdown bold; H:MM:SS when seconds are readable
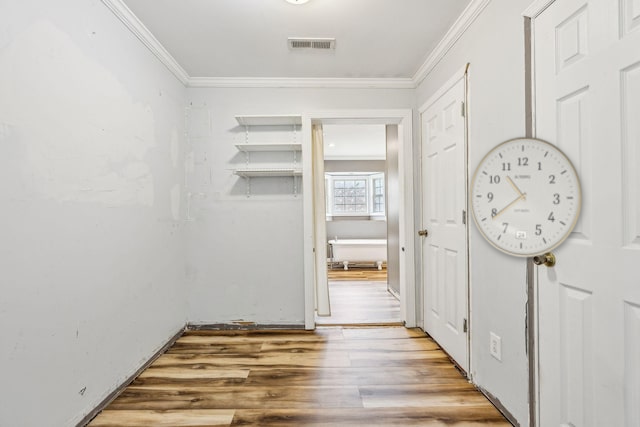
**10:39**
